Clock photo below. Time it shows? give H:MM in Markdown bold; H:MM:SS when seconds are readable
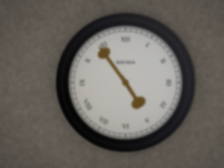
**4:54**
